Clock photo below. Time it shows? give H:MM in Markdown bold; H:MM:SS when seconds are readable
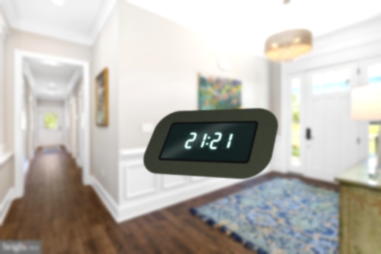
**21:21**
